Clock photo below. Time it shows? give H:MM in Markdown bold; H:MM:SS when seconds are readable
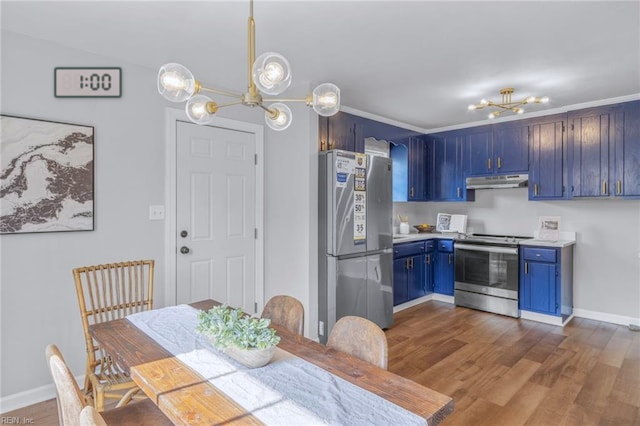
**1:00**
